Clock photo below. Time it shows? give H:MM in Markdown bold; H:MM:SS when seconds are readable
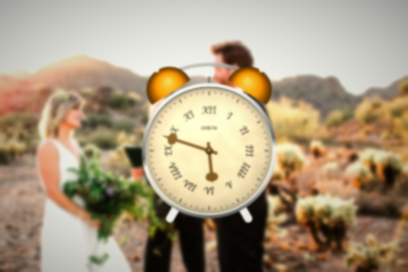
**5:48**
